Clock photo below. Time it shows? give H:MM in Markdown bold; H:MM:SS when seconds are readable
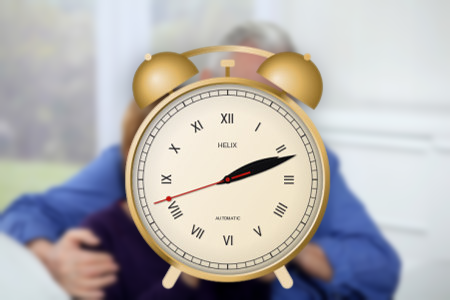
**2:11:42**
